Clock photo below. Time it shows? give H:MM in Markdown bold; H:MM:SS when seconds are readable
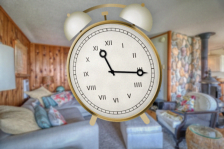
**11:16**
